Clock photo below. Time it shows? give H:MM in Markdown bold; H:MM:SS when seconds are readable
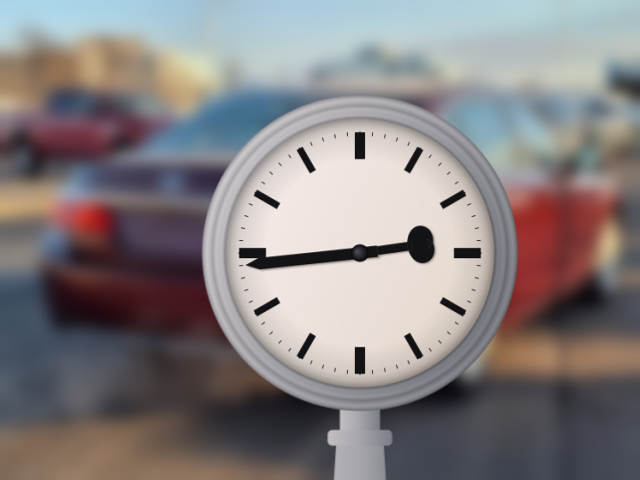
**2:44**
